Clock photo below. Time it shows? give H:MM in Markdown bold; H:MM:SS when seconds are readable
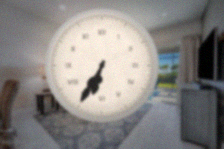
**6:35**
